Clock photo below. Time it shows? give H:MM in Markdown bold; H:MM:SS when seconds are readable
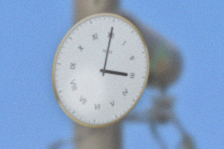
**3:00**
